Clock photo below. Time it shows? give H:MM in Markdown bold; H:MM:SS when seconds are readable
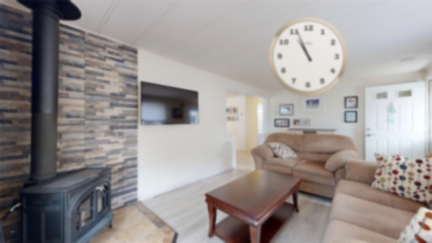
**10:56**
